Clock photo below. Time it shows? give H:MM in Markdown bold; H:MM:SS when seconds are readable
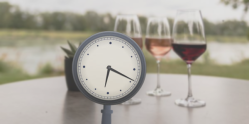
**6:19**
